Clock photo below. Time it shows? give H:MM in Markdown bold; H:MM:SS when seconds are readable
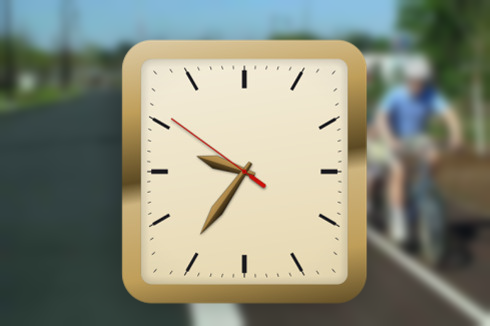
**9:35:51**
